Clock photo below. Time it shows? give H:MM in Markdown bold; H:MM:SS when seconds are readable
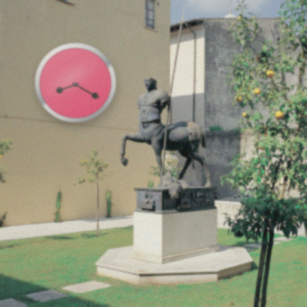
**8:20**
